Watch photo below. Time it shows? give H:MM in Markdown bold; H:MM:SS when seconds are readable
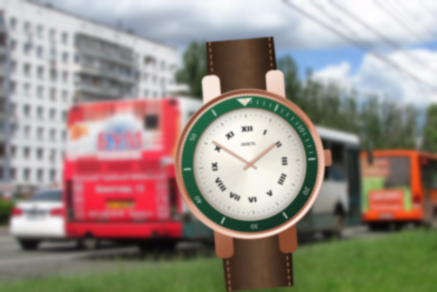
**1:51**
